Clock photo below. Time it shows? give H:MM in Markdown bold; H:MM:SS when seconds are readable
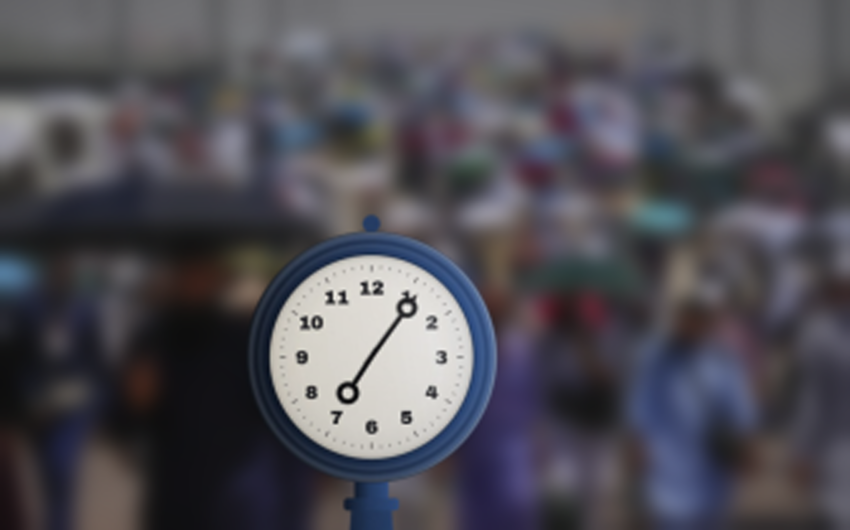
**7:06**
